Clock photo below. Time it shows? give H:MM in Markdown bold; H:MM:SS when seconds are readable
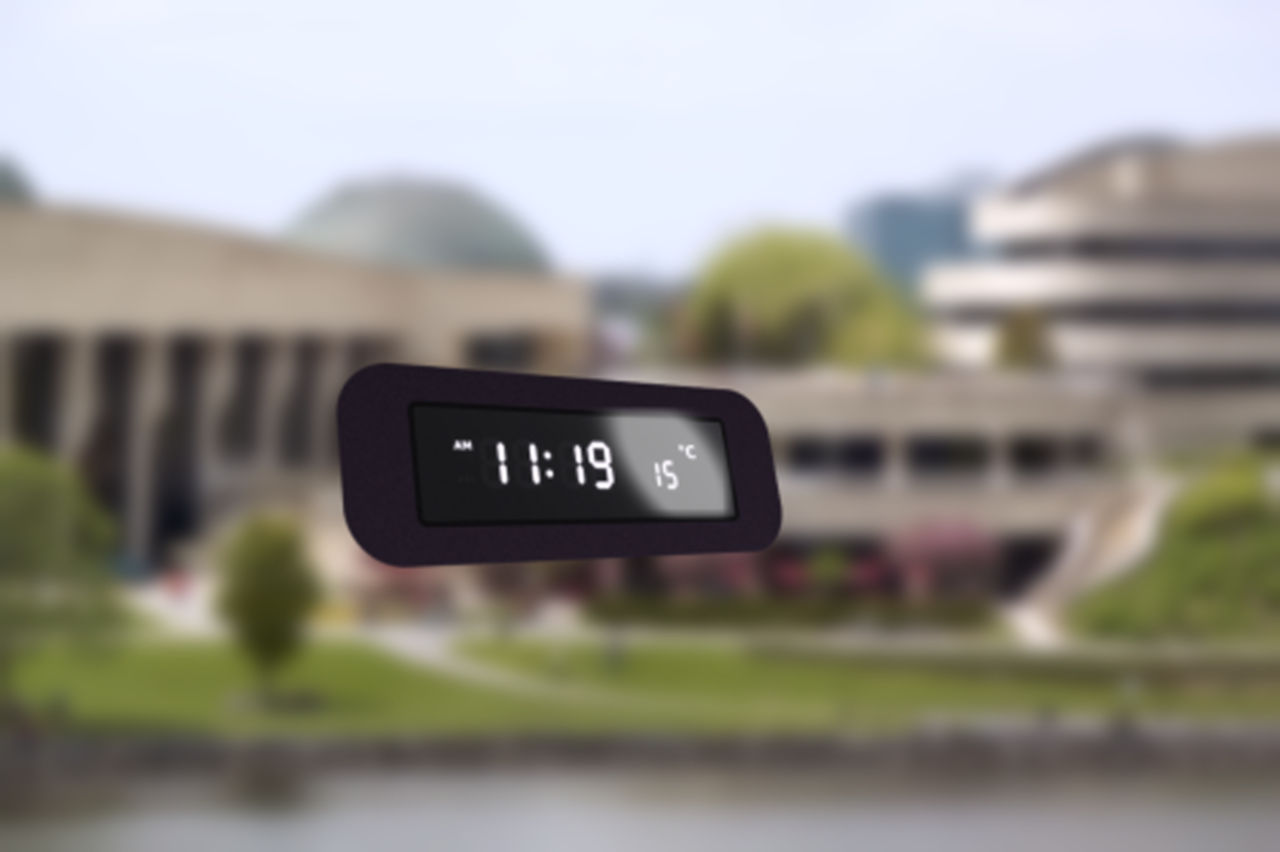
**11:19**
